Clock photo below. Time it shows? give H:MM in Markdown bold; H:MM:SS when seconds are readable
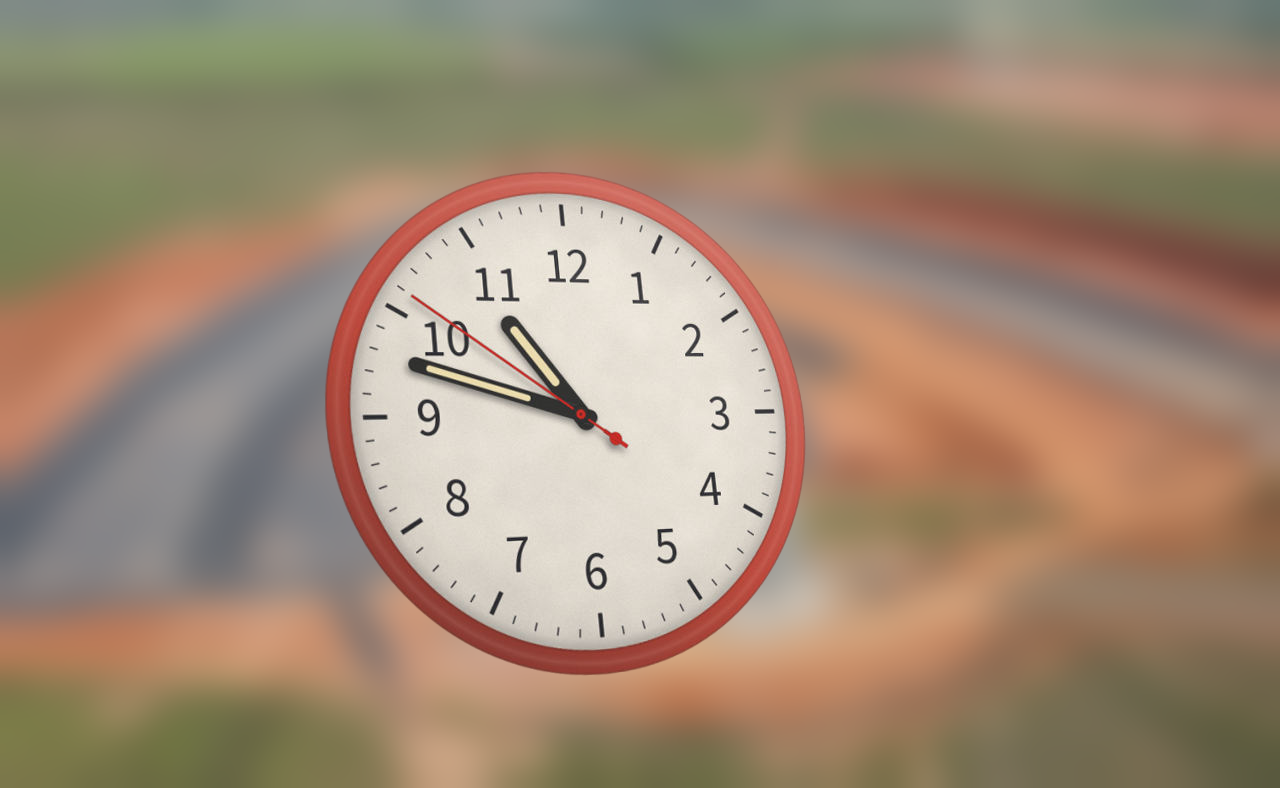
**10:47:51**
